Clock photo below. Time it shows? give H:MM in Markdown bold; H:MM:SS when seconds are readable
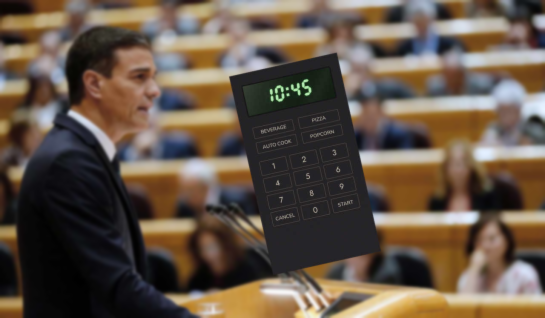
**10:45**
